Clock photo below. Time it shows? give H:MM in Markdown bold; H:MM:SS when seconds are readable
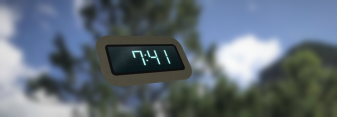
**7:41**
